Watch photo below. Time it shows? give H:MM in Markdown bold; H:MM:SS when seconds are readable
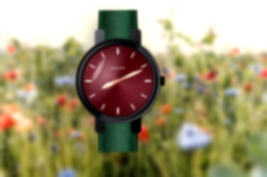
**8:11**
